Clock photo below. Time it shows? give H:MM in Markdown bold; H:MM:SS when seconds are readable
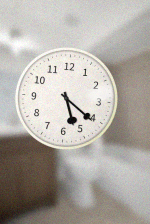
**5:21**
